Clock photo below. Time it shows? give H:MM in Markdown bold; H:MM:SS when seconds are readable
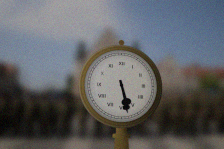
**5:28**
